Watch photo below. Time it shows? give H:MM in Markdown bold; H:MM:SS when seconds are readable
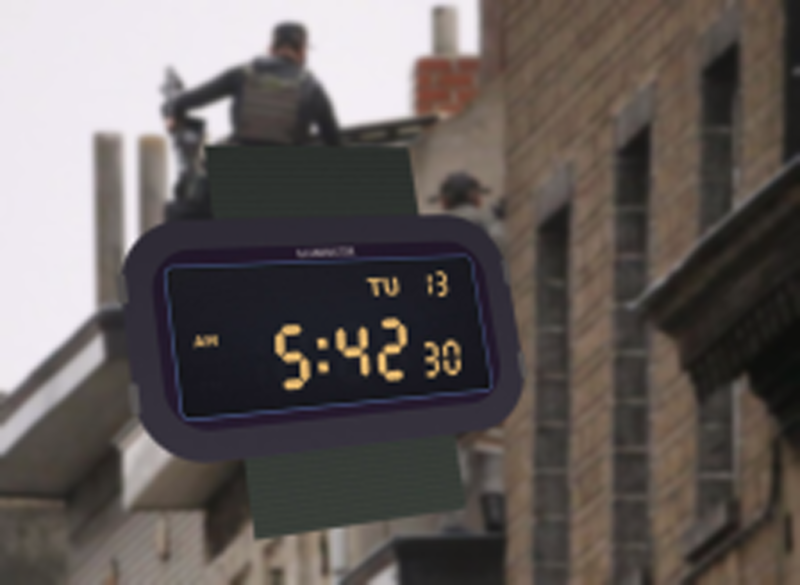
**5:42:30**
